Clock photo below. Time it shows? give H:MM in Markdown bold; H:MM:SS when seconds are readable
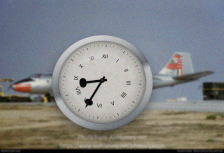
**8:34**
